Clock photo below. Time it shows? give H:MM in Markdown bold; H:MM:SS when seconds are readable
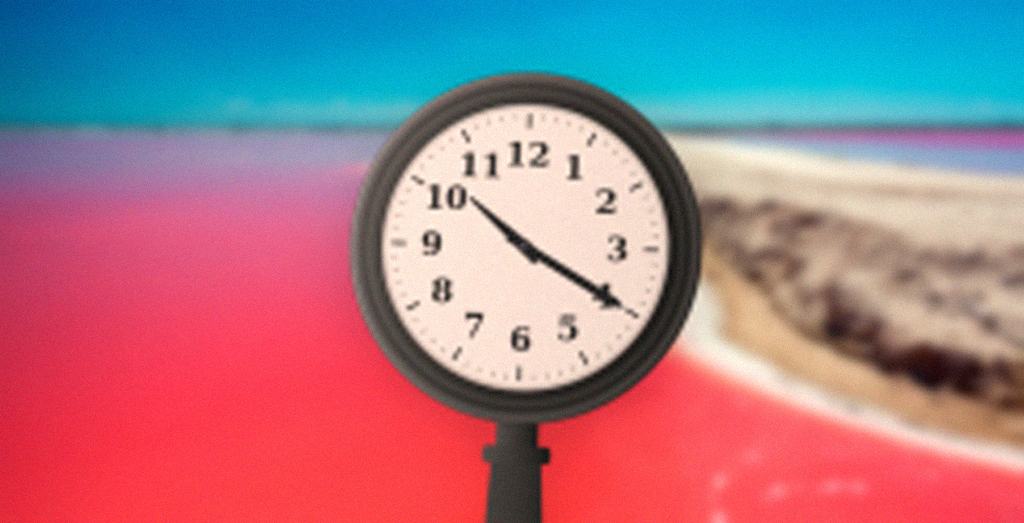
**10:20**
